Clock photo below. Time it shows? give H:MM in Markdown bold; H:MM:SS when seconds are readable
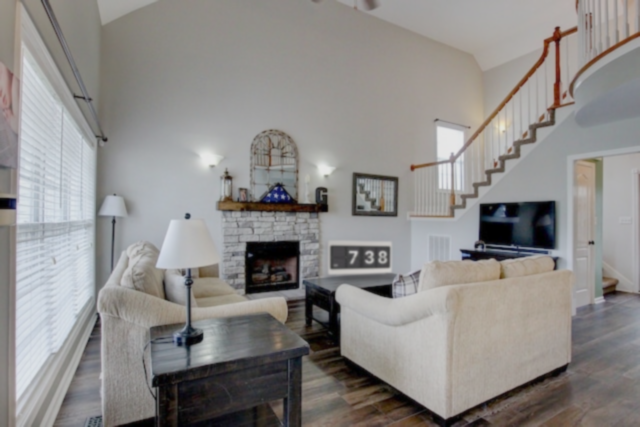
**7:38**
